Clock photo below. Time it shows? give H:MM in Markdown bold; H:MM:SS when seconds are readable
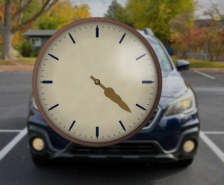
**4:22**
